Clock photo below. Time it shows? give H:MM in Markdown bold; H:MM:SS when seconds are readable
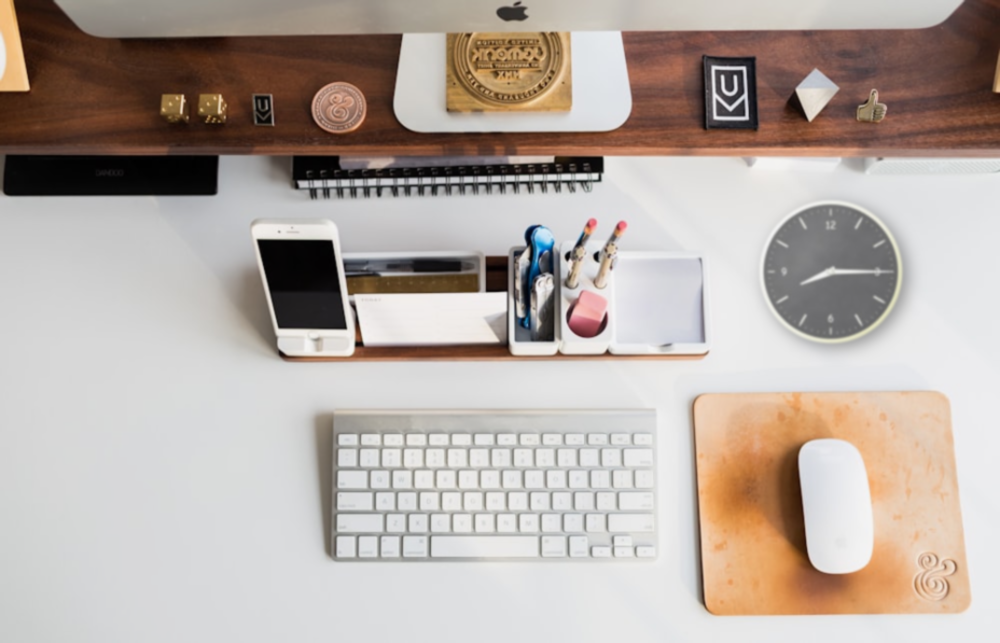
**8:15**
